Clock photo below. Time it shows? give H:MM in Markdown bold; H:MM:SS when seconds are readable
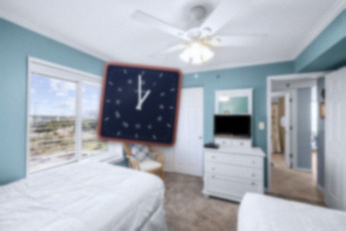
**12:59**
